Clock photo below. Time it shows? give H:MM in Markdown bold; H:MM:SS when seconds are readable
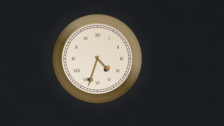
**4:33**
